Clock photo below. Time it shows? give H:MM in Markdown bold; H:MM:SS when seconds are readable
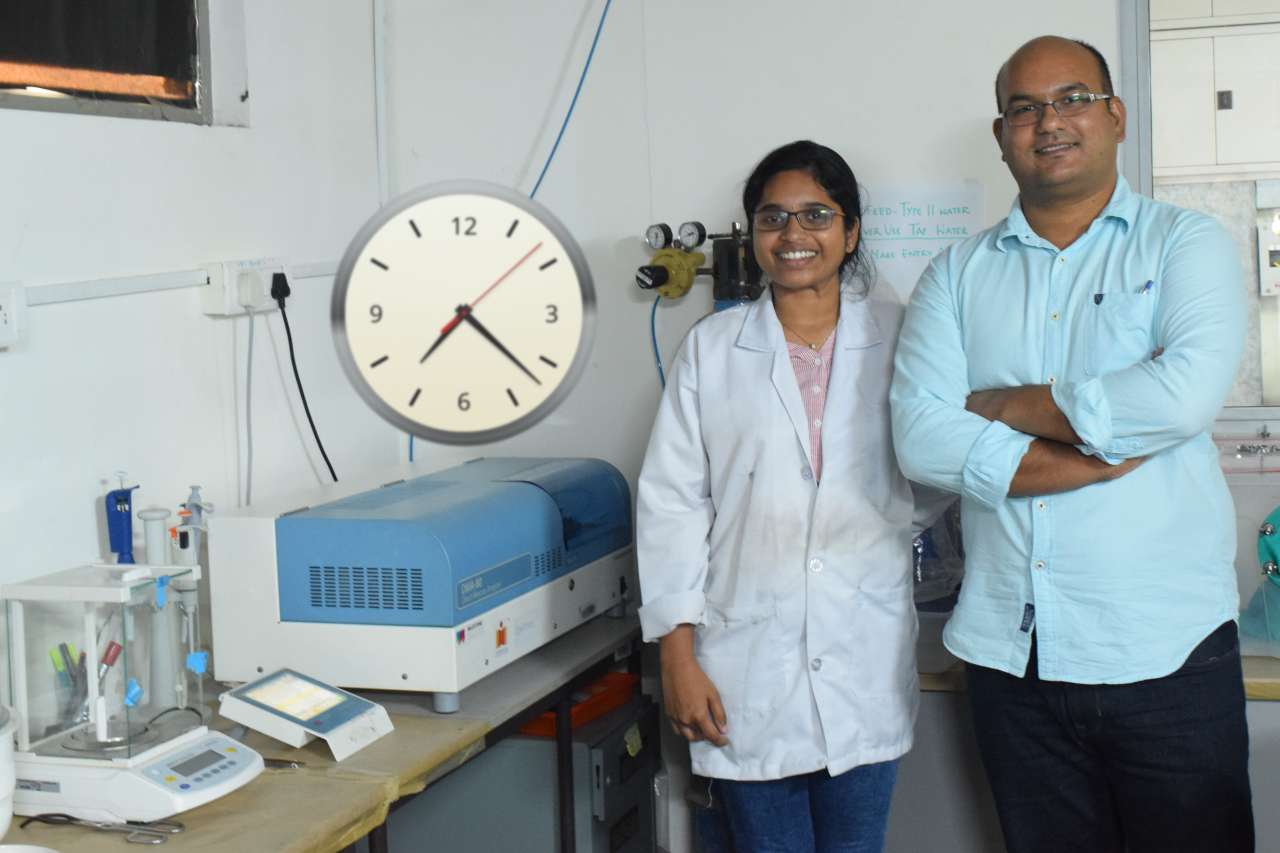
**7:22:08**
